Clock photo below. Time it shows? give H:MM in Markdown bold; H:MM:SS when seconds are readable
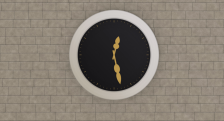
**12:28**
